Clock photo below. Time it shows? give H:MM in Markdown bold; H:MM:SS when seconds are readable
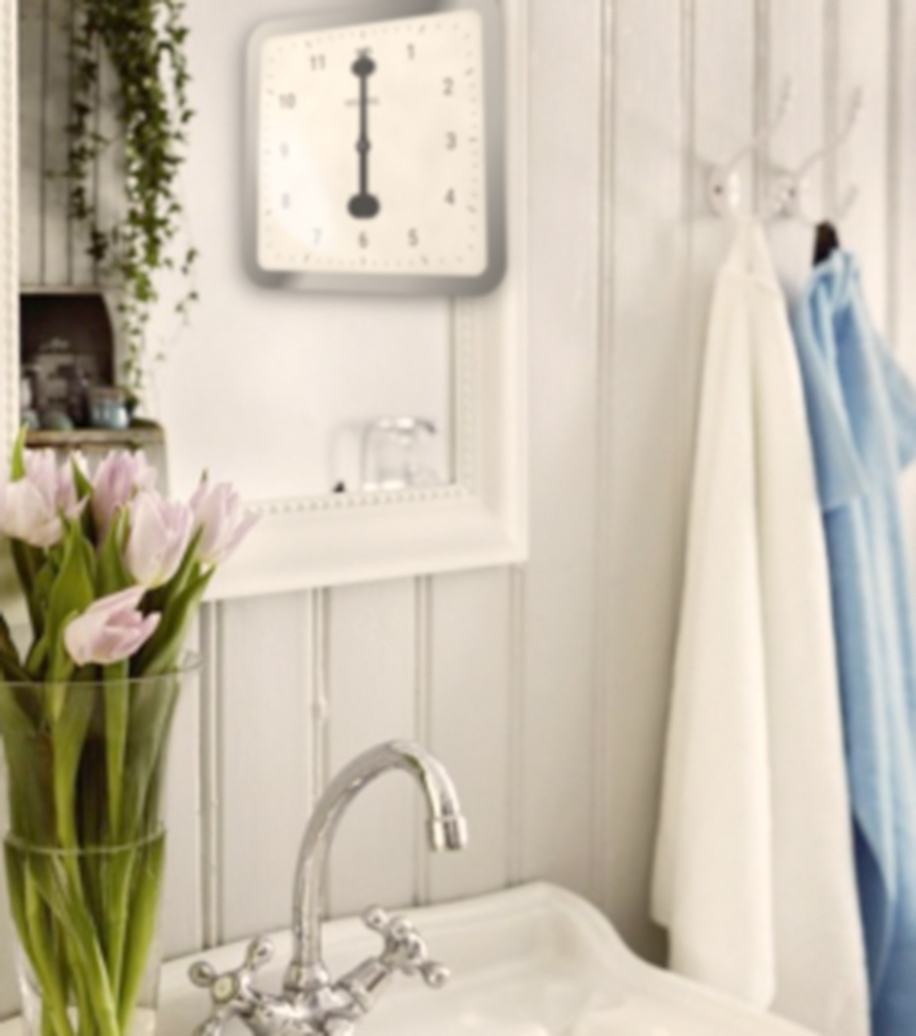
**6:00**
